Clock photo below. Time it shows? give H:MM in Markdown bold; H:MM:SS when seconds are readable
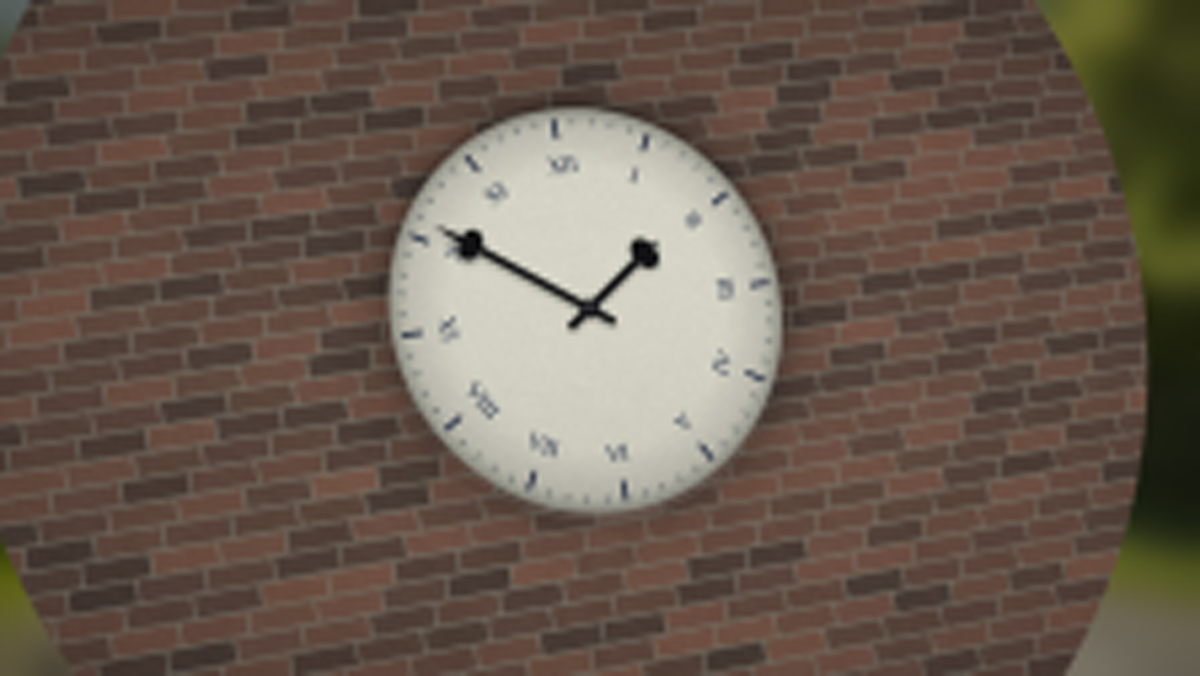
**1:51**
